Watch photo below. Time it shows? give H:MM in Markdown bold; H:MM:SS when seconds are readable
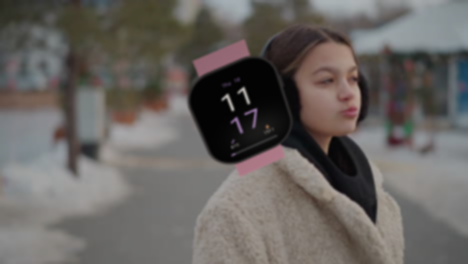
**11:17**
